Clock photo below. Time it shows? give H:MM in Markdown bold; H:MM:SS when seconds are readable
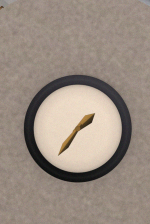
**1:36**
